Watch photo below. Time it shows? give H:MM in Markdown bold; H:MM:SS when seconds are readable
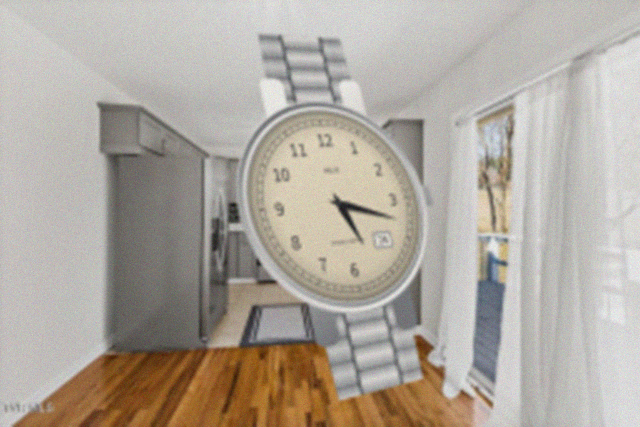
**5:18**
